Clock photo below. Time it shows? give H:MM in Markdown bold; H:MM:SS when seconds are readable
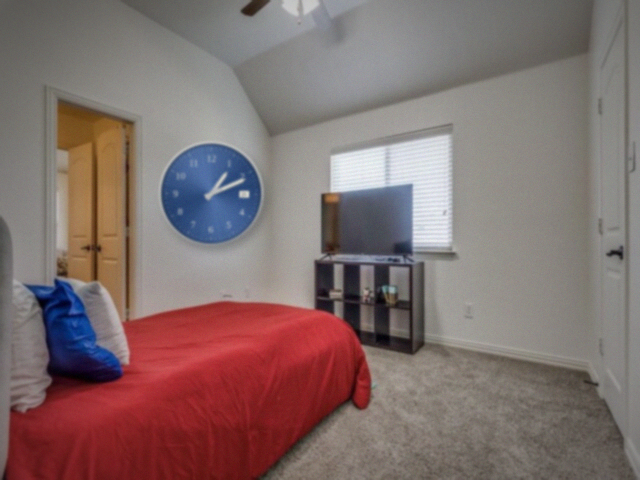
**1:11**
